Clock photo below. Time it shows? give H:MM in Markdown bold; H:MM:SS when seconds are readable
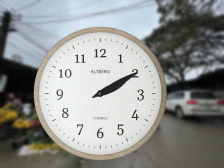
**2:10**
